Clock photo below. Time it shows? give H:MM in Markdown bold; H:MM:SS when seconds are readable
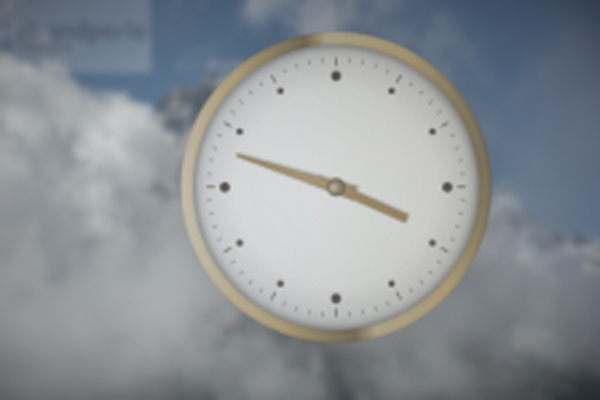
**3:48**
